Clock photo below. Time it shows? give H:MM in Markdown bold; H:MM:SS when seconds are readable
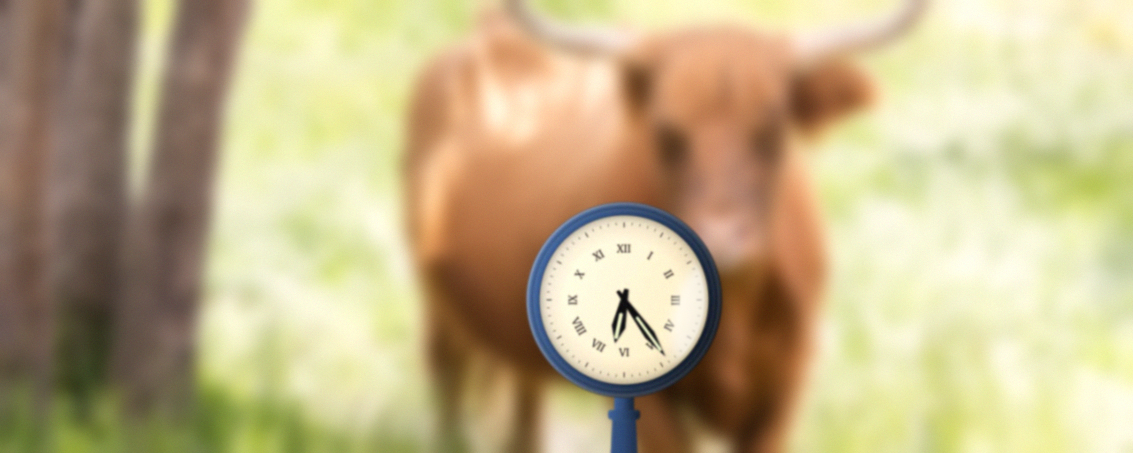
**6:24**
